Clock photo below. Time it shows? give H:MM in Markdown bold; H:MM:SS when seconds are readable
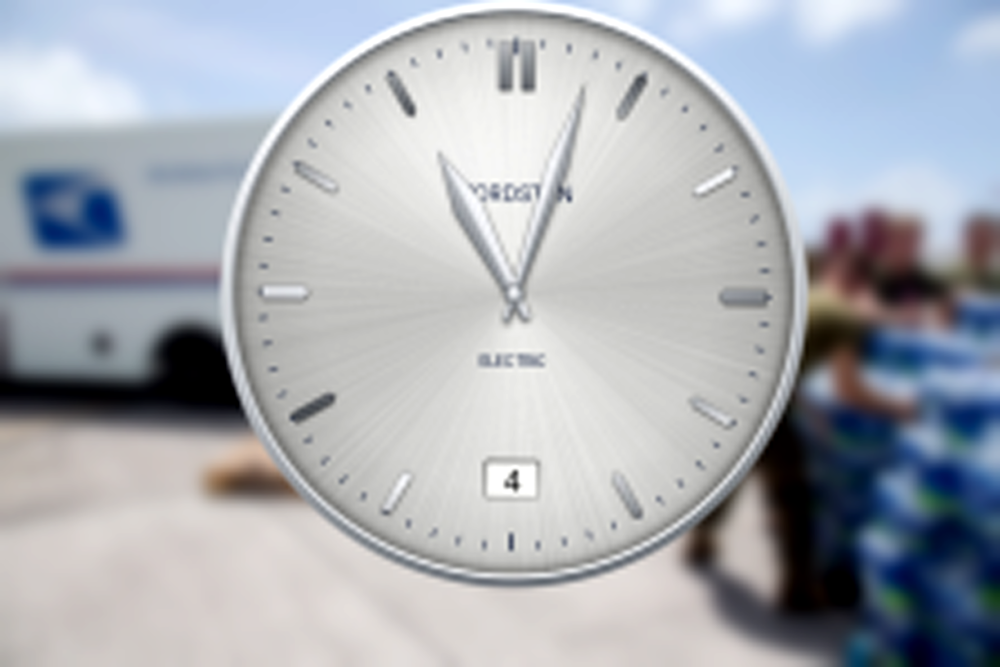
**11:03**
